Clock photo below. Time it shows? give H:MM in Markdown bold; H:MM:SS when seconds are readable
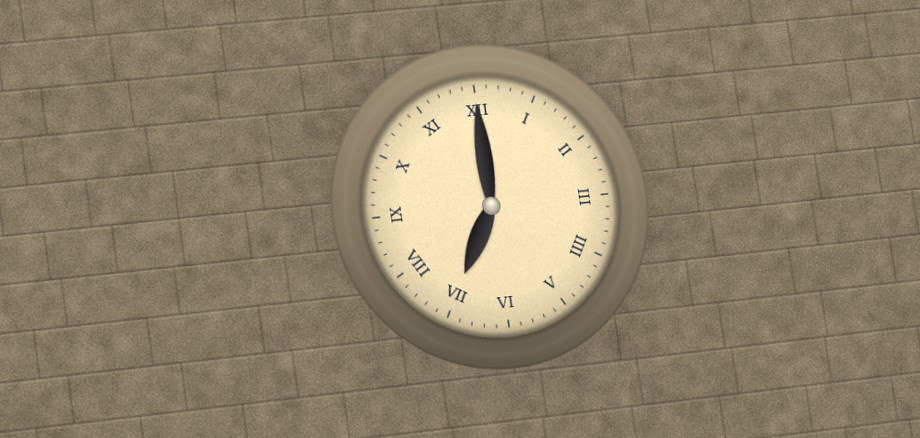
**7:00**
